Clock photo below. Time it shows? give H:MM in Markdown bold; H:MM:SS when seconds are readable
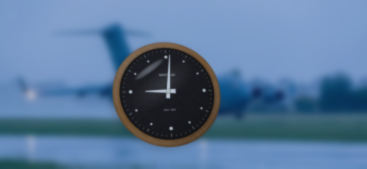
**9:01**
